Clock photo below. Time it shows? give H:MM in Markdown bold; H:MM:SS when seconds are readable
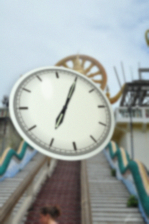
**7:05**
